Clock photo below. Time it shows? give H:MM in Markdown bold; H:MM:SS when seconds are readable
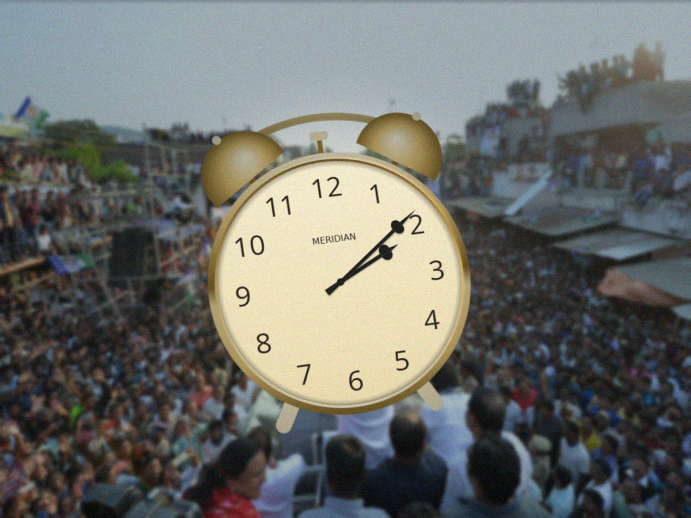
**2:09**
